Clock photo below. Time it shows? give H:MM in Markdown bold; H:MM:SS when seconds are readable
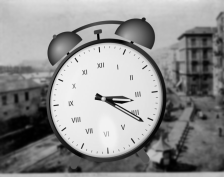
**3:21**
